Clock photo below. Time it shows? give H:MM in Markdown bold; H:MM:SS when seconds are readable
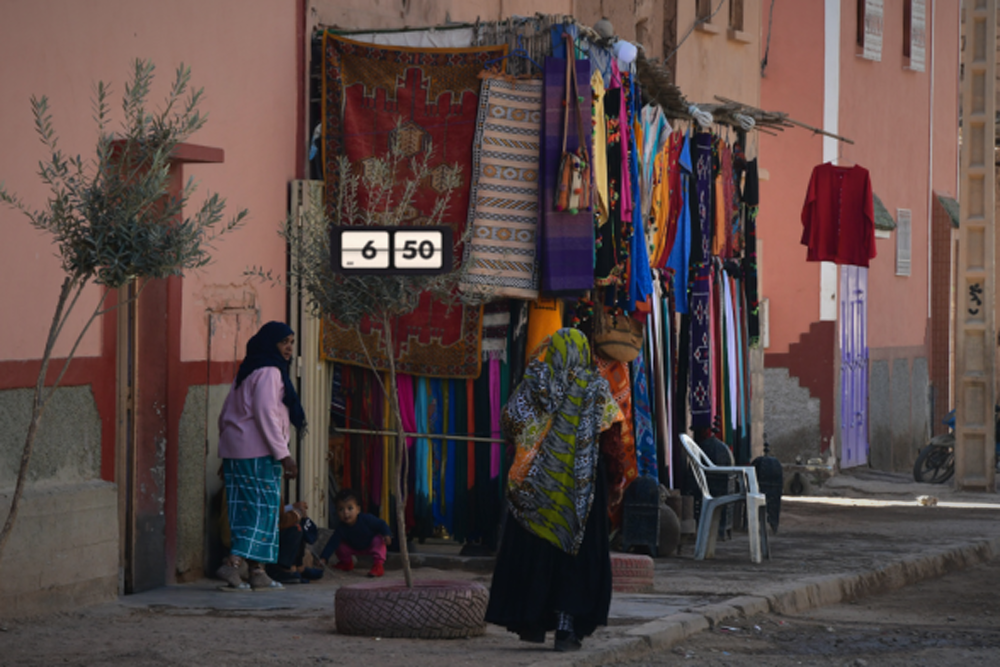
**6:50**
